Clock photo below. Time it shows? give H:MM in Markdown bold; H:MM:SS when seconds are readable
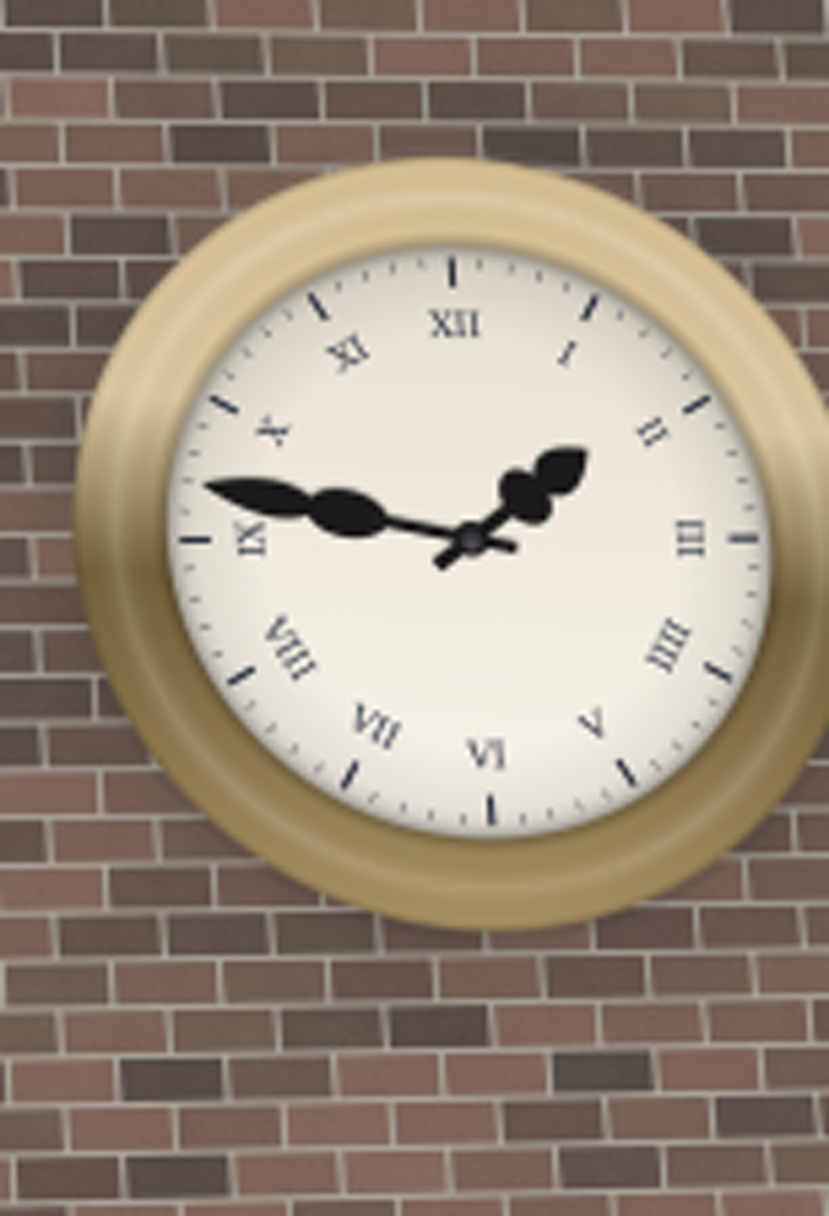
**1:47**
